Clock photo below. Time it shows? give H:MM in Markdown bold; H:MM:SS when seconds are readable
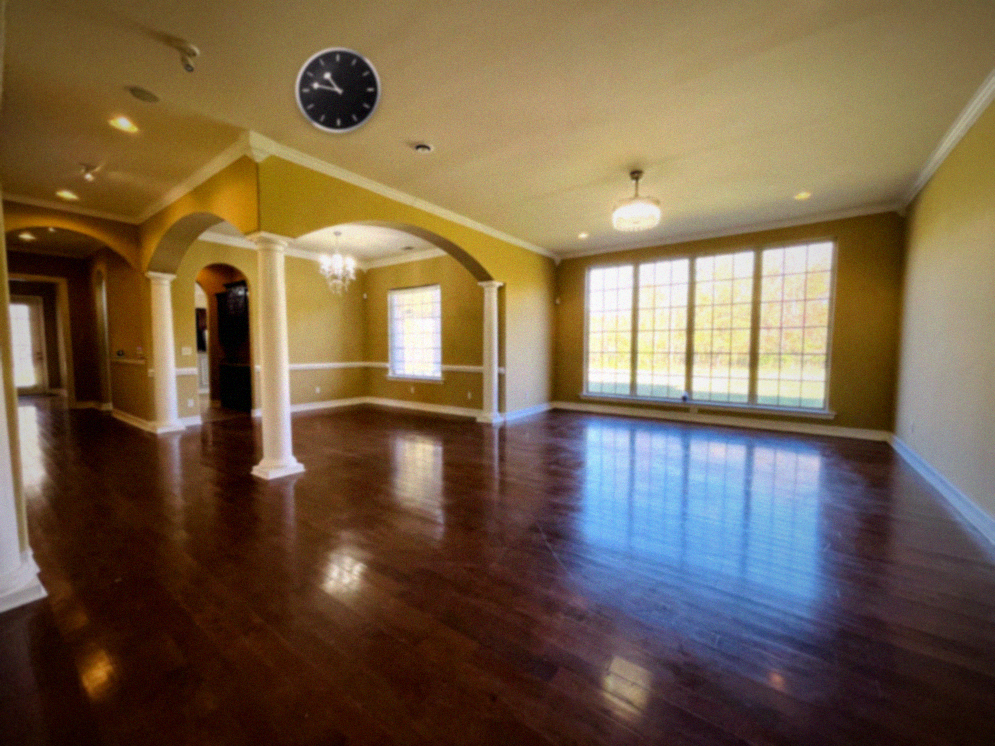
**10:47**
